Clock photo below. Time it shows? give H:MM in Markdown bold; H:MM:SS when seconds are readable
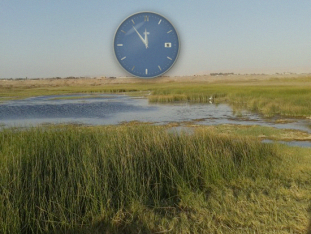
**11:54**
